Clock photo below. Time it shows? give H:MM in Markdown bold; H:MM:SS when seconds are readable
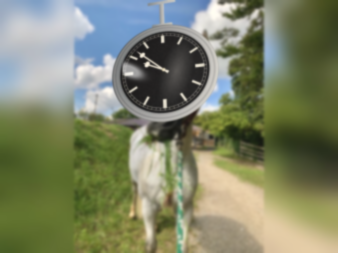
**9:52**
